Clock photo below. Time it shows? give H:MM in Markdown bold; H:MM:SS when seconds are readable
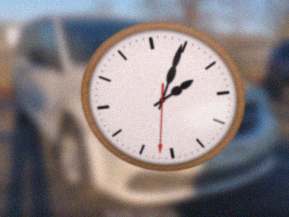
**2:04:32**
